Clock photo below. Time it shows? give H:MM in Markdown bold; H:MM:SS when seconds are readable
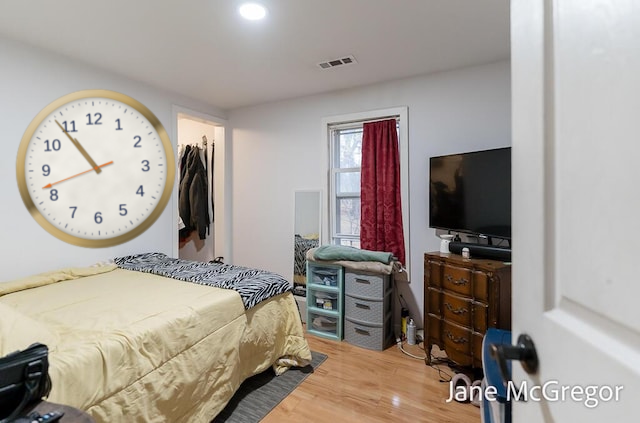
**10:53:42**
